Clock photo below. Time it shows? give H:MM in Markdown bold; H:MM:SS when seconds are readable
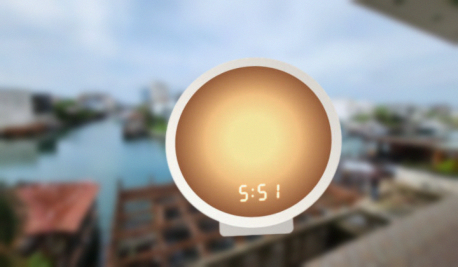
**5:51**
